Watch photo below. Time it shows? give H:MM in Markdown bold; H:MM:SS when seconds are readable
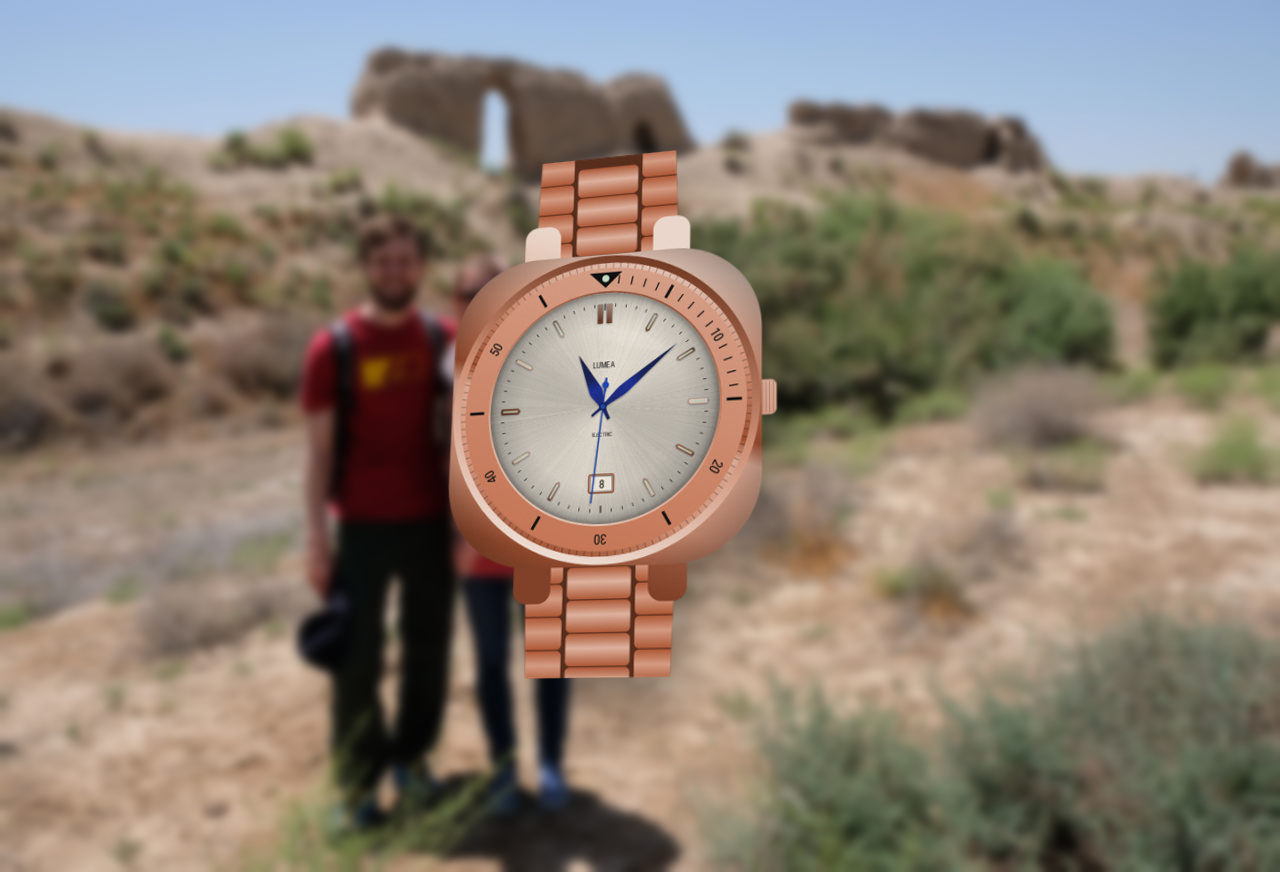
**11:08:31**
